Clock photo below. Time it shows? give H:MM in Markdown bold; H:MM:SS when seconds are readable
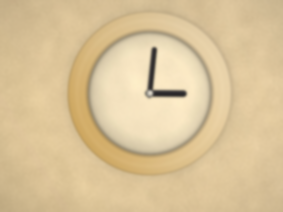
**3:01**
